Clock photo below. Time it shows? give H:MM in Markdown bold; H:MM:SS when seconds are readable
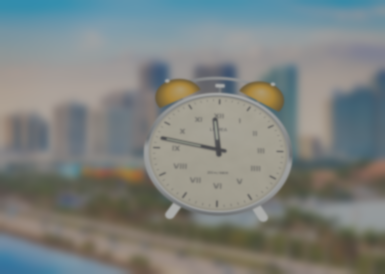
**11:47**
